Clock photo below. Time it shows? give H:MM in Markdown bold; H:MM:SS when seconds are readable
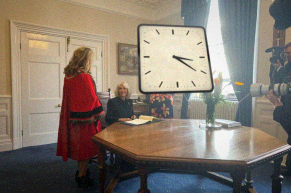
**3:21**
